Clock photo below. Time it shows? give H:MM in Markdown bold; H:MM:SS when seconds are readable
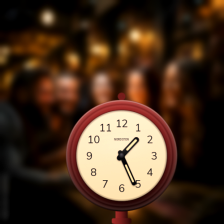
**1:26**
